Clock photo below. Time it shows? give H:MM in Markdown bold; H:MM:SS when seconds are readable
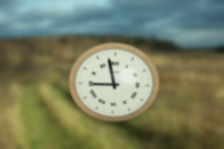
**8:58**
